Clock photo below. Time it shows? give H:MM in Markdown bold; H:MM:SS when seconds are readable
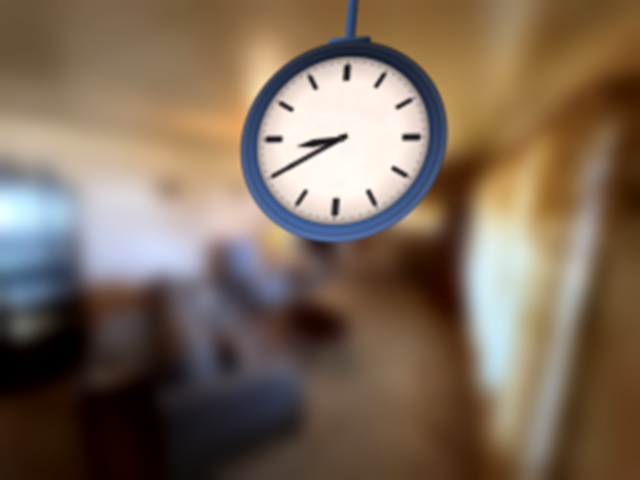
**8:40**
